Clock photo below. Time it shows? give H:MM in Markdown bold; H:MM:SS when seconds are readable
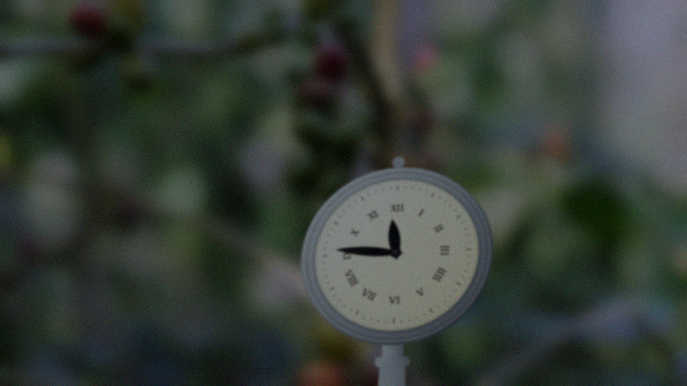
**11:46**
